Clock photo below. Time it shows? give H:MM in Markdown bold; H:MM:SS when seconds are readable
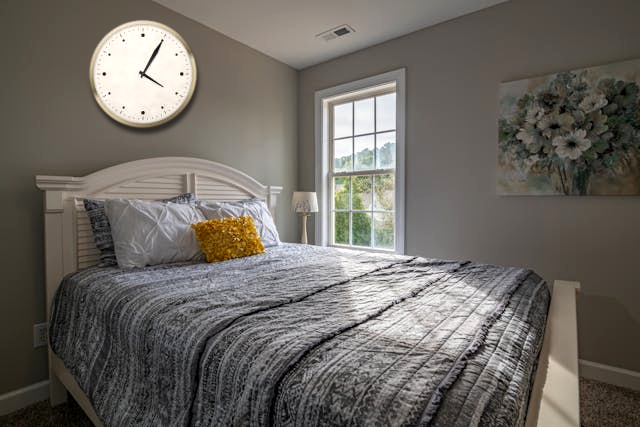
**4:05**
